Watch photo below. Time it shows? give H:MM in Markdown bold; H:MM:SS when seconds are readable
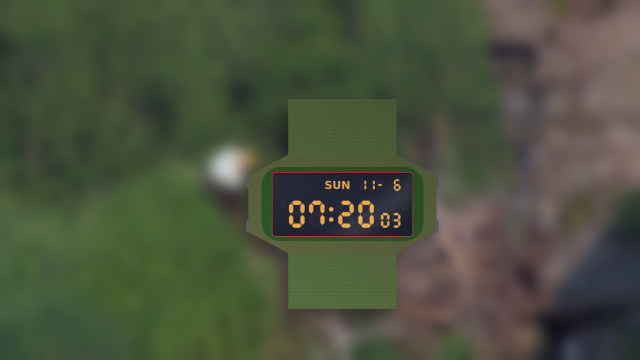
**7:20:03**
